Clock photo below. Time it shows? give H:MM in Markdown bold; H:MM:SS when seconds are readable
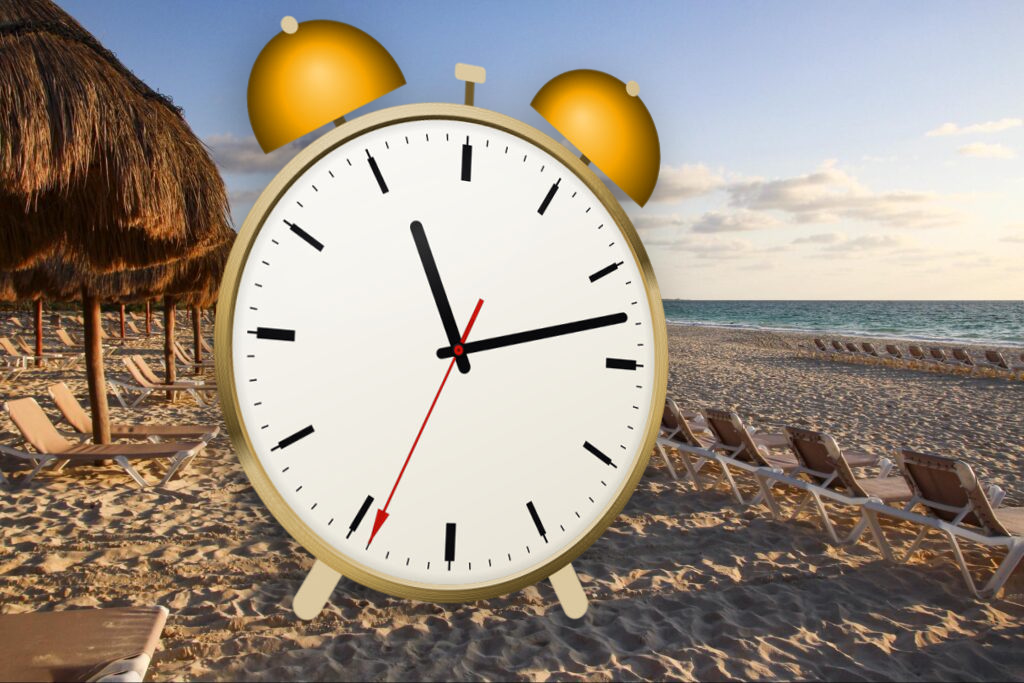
**11:12:34**
